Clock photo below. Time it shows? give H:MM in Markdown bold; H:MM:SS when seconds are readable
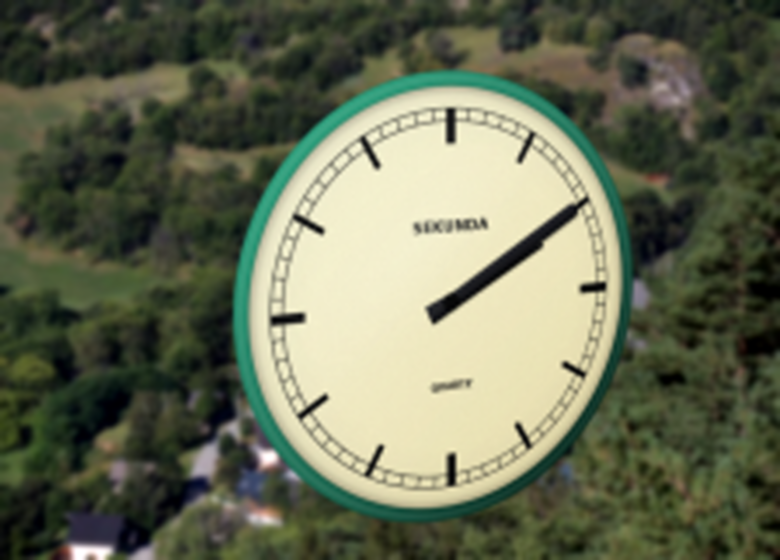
**2:10**
